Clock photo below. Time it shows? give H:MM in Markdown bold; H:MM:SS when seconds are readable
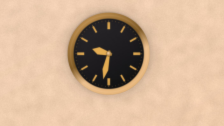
**9:32**
